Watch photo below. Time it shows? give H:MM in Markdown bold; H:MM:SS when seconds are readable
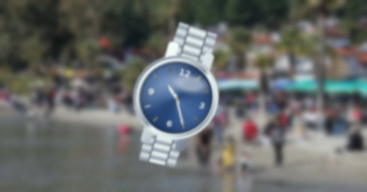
**10:25**
